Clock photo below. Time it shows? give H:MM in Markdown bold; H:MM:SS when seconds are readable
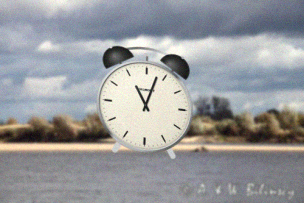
**11:03**
